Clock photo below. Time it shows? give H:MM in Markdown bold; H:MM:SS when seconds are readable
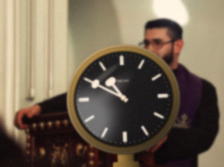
**10:50**
